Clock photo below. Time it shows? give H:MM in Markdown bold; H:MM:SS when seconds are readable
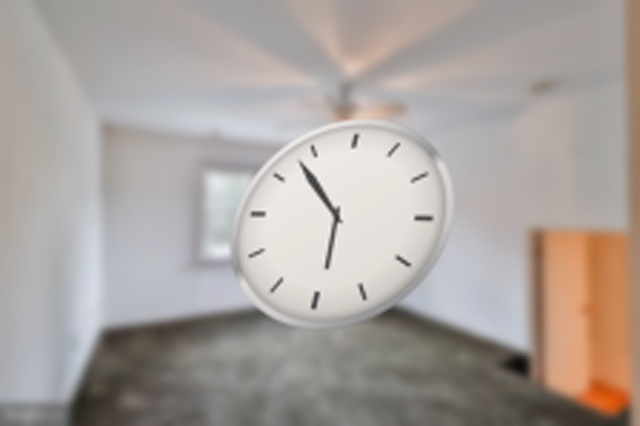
**5:53**
